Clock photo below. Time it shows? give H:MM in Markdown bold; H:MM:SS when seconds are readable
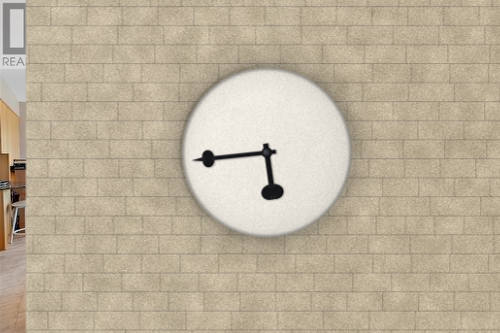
**5:44**
